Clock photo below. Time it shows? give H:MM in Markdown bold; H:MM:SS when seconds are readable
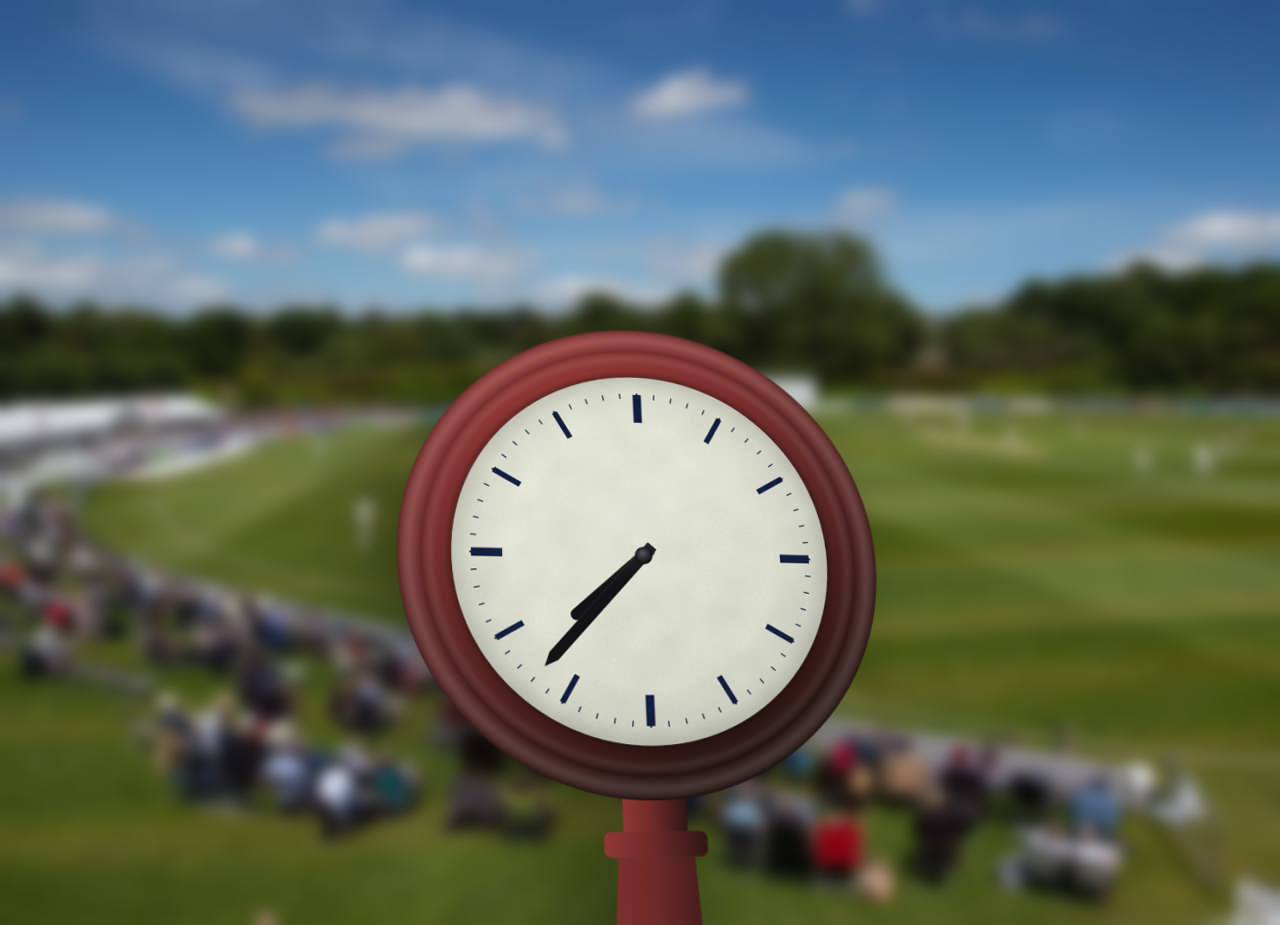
**7:37**
